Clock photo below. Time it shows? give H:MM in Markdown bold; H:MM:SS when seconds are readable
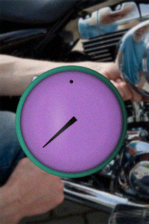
**7:38**
